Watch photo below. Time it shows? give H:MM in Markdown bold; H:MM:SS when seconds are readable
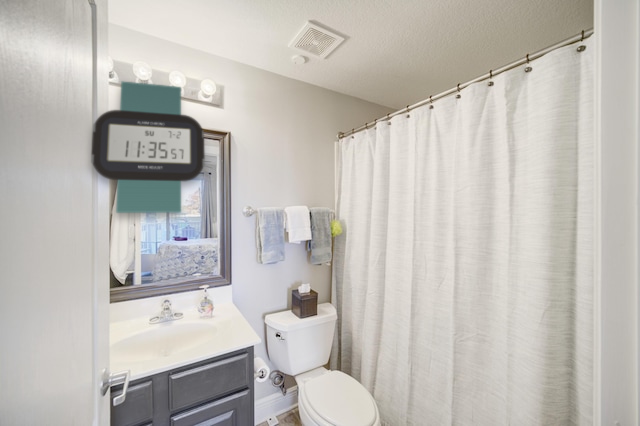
**11:35:57**
